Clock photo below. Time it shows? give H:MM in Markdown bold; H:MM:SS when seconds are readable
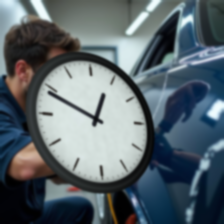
**12:49**
